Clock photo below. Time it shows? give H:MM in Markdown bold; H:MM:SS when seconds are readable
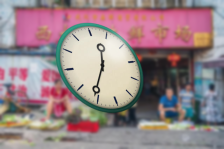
**12:36**
